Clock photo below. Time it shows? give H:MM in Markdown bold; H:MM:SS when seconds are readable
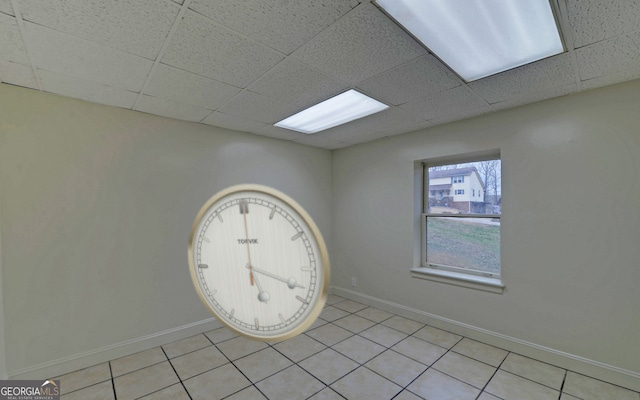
**5:18:00**
